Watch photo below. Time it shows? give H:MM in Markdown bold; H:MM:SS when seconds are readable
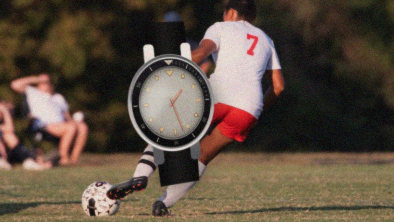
**1:27**
